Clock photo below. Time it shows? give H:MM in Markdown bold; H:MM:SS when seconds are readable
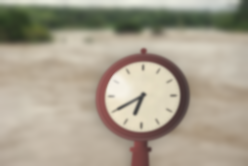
**6:40**
